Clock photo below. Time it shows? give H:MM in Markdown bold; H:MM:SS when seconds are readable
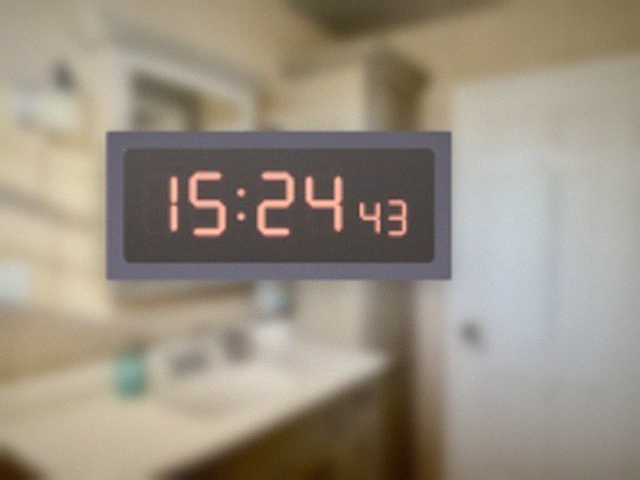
**15:24:43**
